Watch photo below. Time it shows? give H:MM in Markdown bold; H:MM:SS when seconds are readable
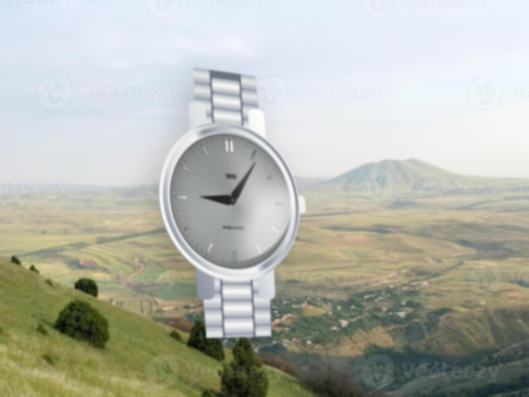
**9:06**
